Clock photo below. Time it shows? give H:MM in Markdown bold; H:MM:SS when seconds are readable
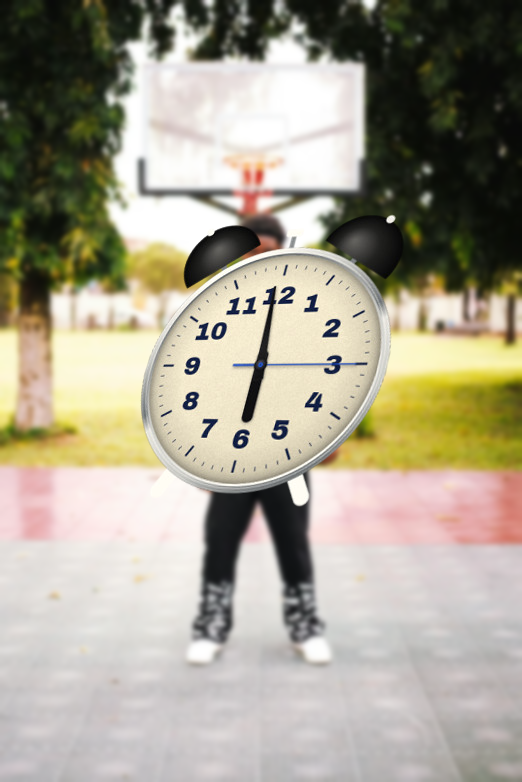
**5:59:15**
